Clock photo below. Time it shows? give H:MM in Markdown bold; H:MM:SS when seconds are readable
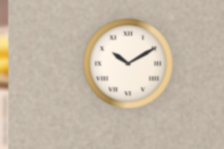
**10:10**
